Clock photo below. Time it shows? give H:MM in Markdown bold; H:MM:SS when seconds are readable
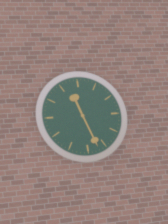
**11:27**
